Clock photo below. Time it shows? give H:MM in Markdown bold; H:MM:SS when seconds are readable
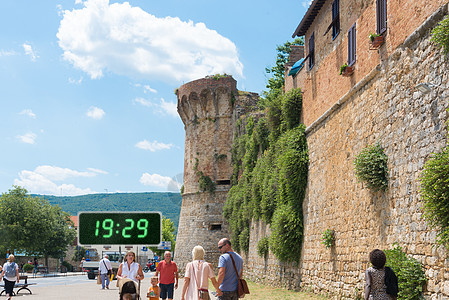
**19:29**
